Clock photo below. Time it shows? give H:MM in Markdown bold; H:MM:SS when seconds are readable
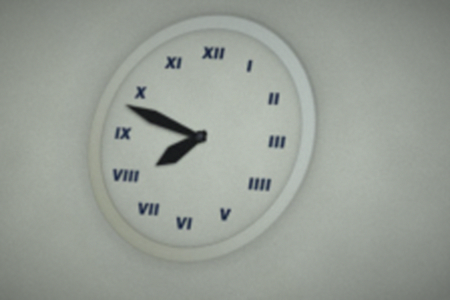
**7:48**
